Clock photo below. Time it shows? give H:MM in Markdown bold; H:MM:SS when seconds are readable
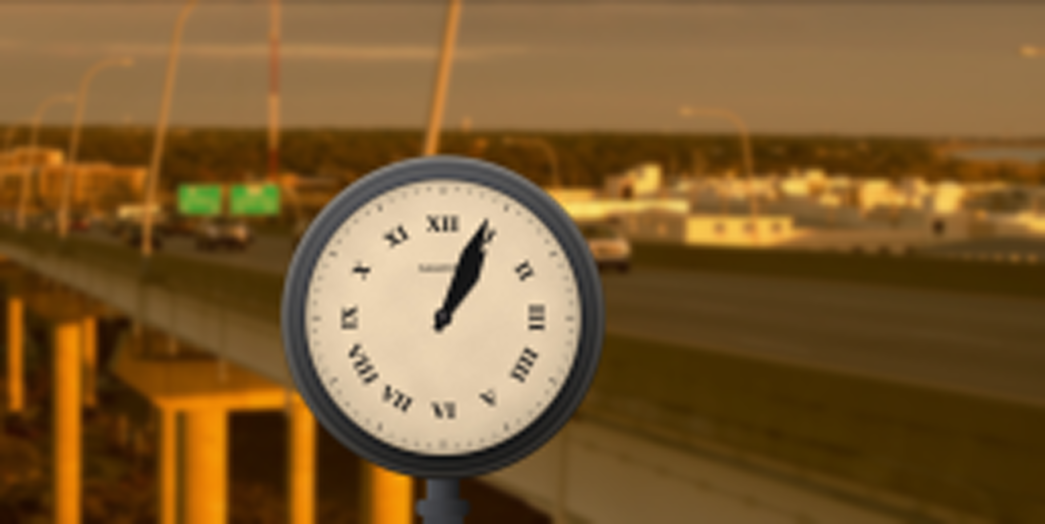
**1:04**
